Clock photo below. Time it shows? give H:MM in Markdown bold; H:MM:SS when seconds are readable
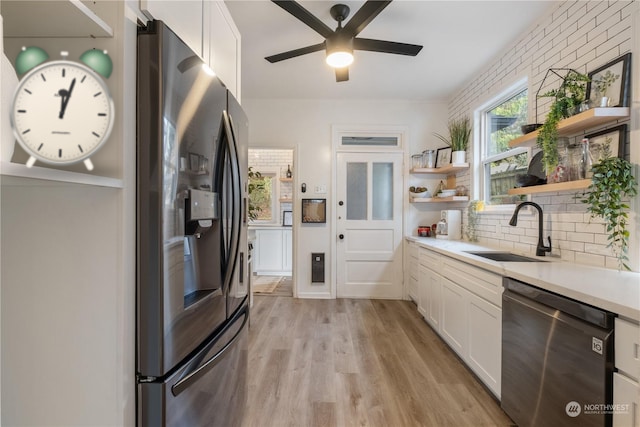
**12:03**
